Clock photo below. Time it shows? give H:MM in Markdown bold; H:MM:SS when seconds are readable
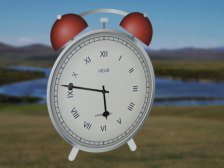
**5:47**
